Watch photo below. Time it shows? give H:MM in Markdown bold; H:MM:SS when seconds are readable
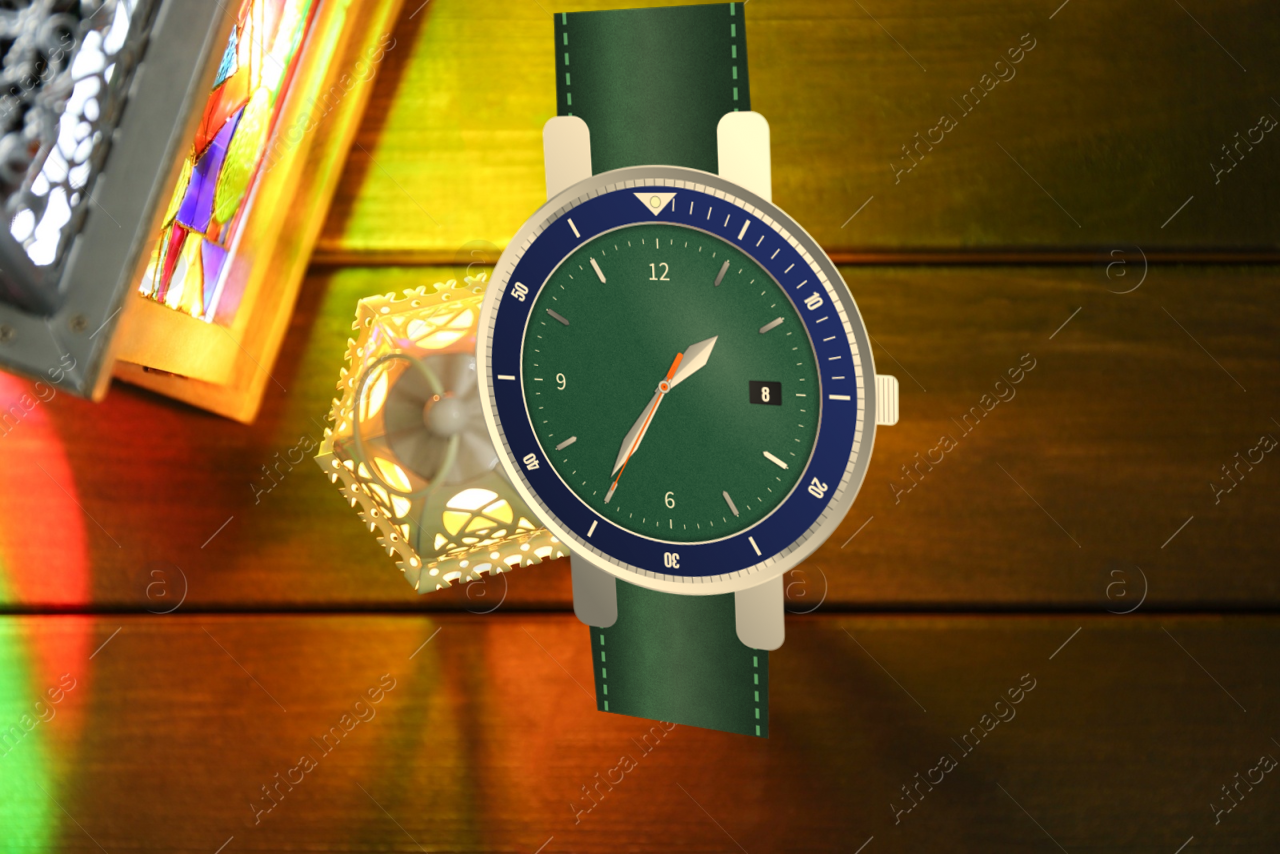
**1:35:35**
